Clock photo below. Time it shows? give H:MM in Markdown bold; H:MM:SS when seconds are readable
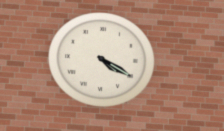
**4:20**
